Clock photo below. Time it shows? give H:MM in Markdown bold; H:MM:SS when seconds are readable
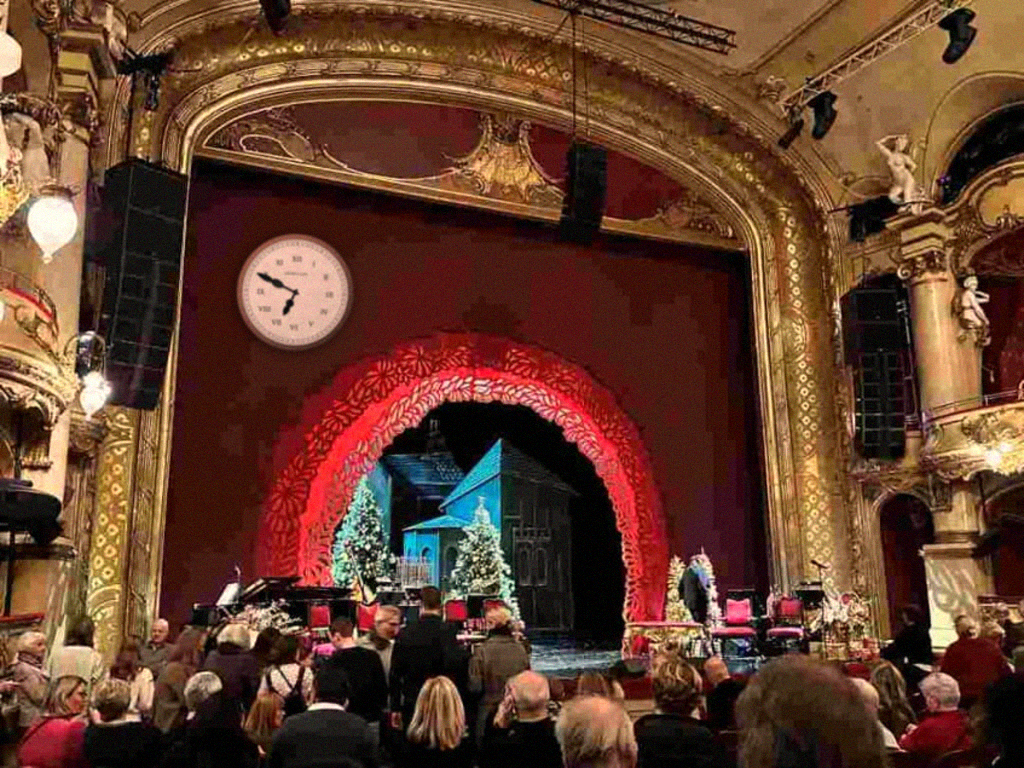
**6:49**
